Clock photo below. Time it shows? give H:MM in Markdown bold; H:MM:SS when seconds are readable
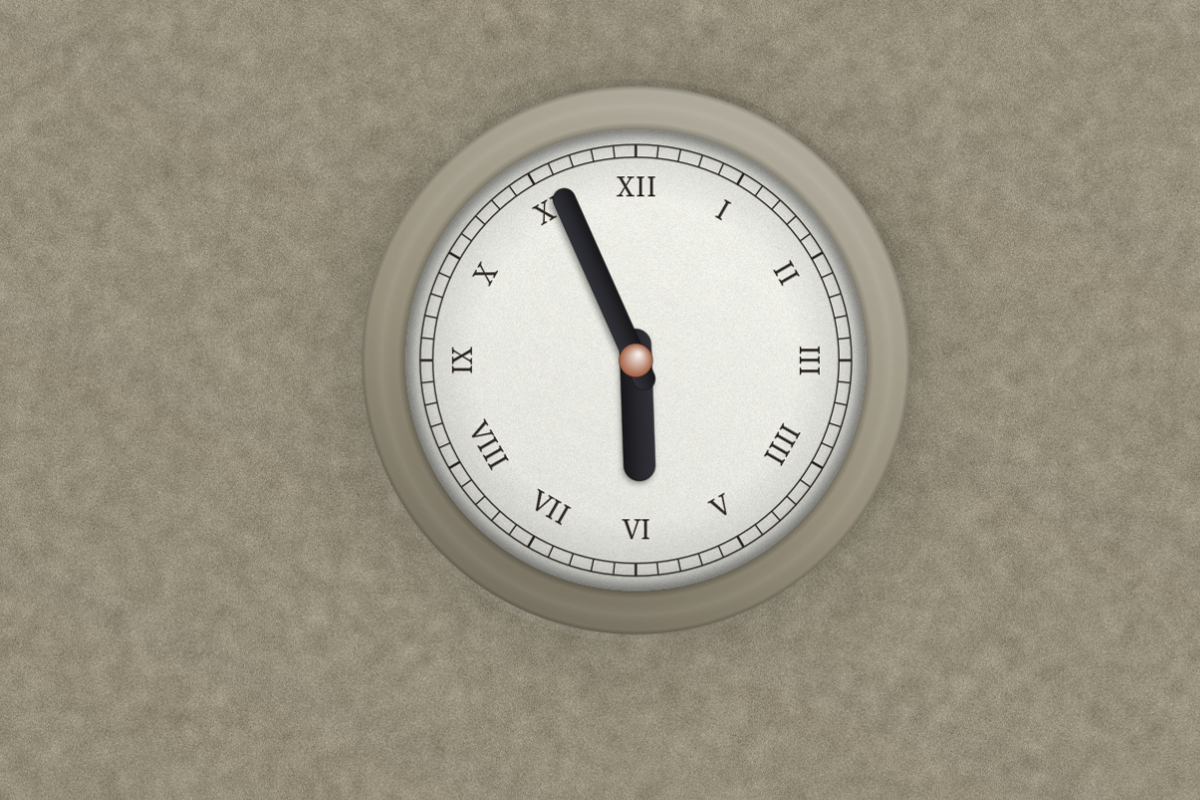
**5:56**
